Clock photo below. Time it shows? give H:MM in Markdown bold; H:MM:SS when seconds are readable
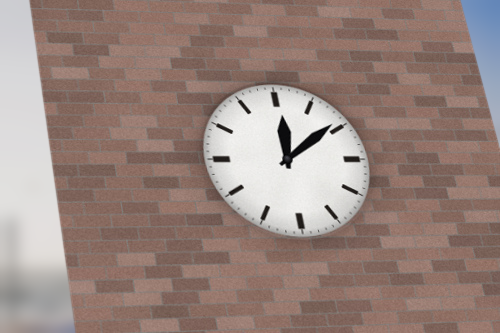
**12:09**
